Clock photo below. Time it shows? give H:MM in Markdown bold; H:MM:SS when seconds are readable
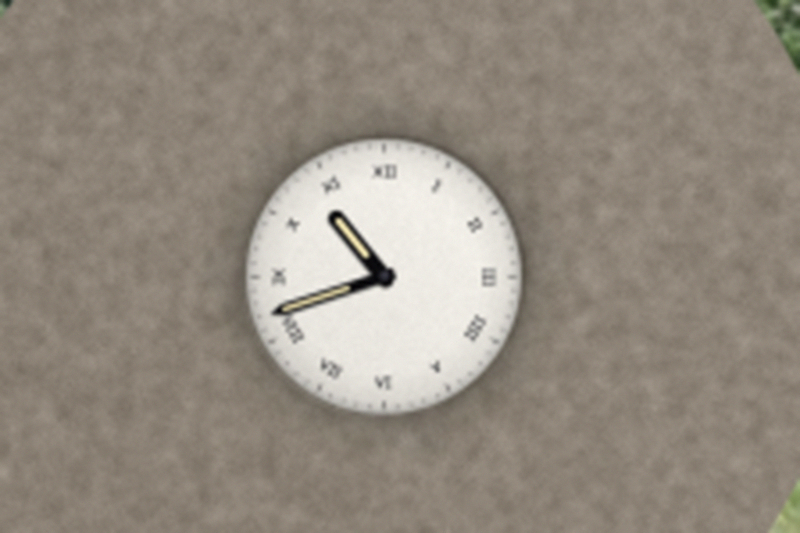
**10:42**
